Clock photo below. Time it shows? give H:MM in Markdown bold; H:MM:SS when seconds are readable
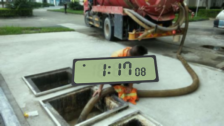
**1:17:08**
